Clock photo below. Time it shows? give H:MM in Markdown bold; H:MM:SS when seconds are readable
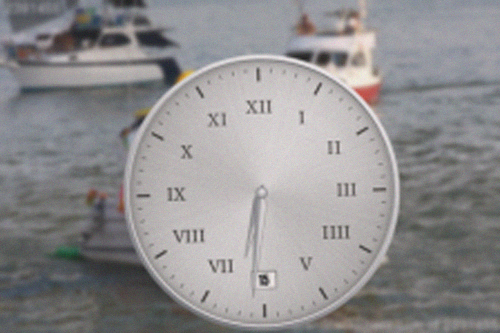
**6:31**
